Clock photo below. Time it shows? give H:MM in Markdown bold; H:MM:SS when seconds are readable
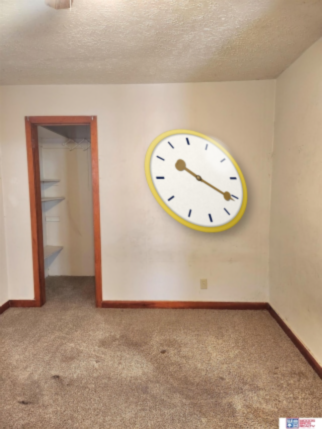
**10:21**
